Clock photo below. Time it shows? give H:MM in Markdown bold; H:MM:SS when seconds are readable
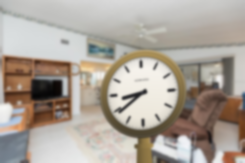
**8:39**
